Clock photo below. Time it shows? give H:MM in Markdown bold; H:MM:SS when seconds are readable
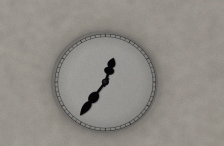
**12:36**
